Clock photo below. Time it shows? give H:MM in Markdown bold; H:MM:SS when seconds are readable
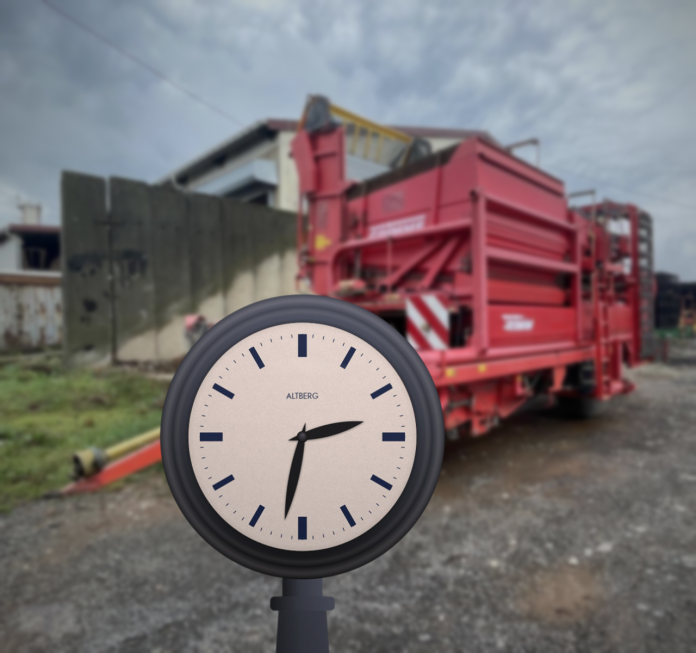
**2:32**
